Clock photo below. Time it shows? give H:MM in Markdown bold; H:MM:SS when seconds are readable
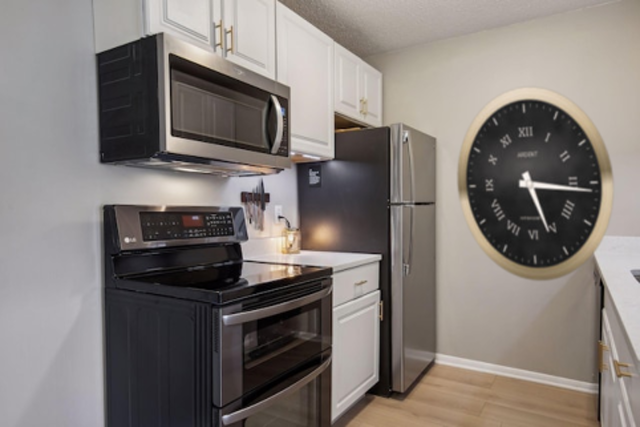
**5:16**
